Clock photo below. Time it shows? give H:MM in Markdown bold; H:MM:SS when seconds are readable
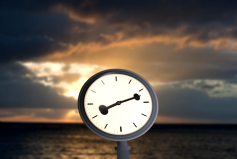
**8:12**
